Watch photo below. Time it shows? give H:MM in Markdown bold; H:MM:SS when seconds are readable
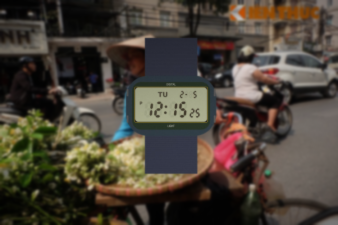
**12:15:25**
